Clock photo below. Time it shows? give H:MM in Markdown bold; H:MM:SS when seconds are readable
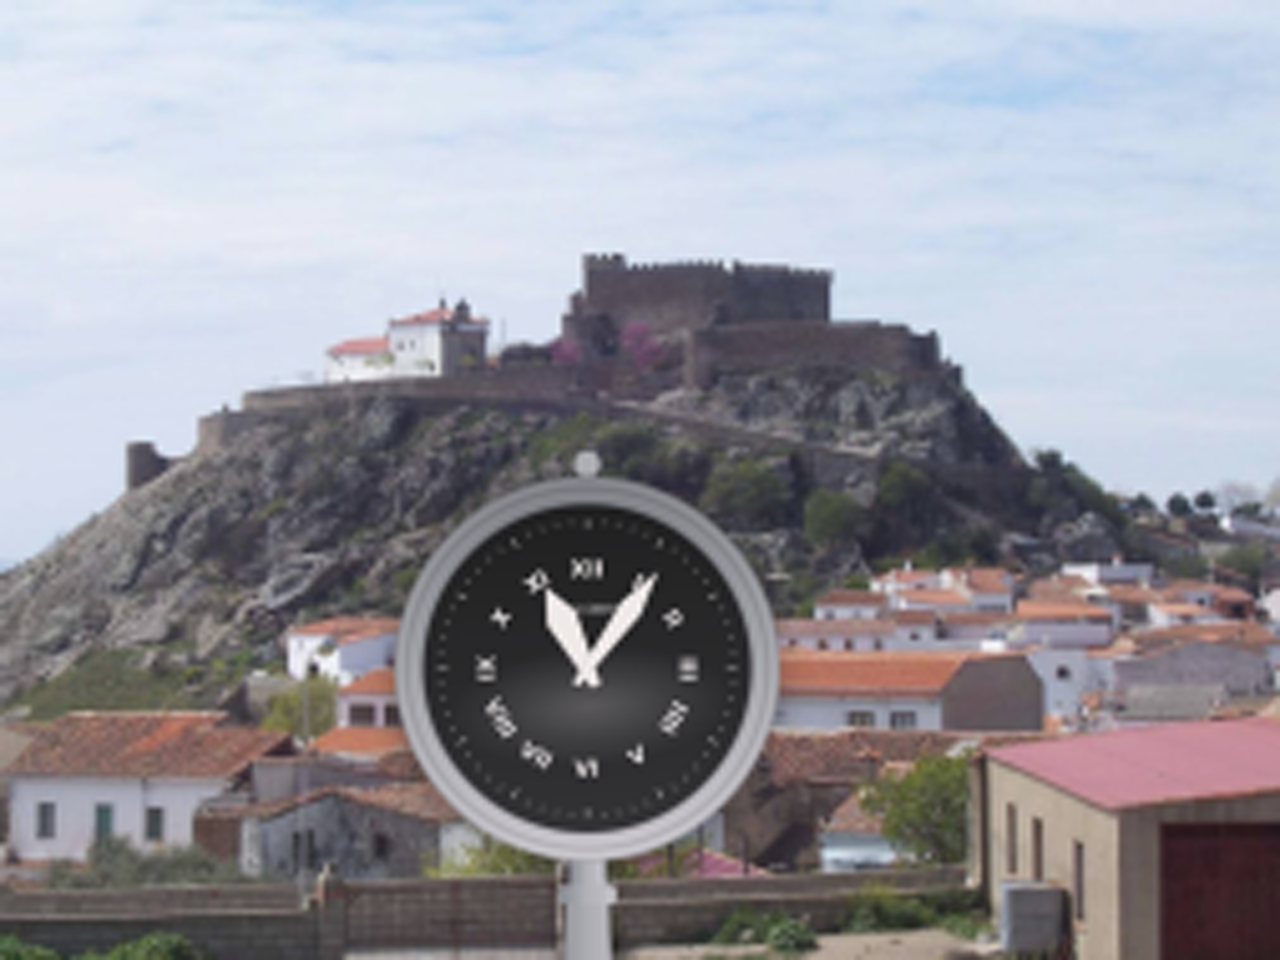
**11:06**
